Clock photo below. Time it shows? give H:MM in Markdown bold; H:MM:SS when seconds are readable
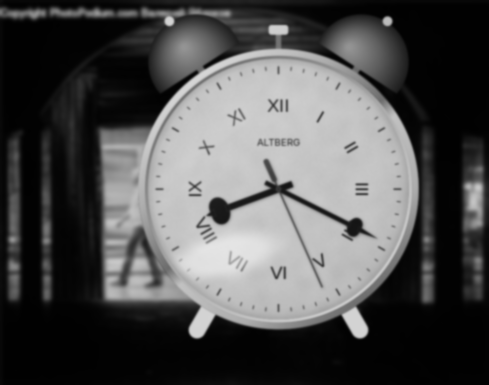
**8:19:26**
